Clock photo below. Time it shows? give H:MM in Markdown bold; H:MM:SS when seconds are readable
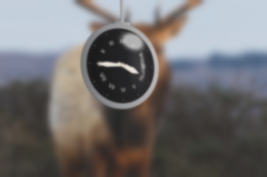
**3:45**
